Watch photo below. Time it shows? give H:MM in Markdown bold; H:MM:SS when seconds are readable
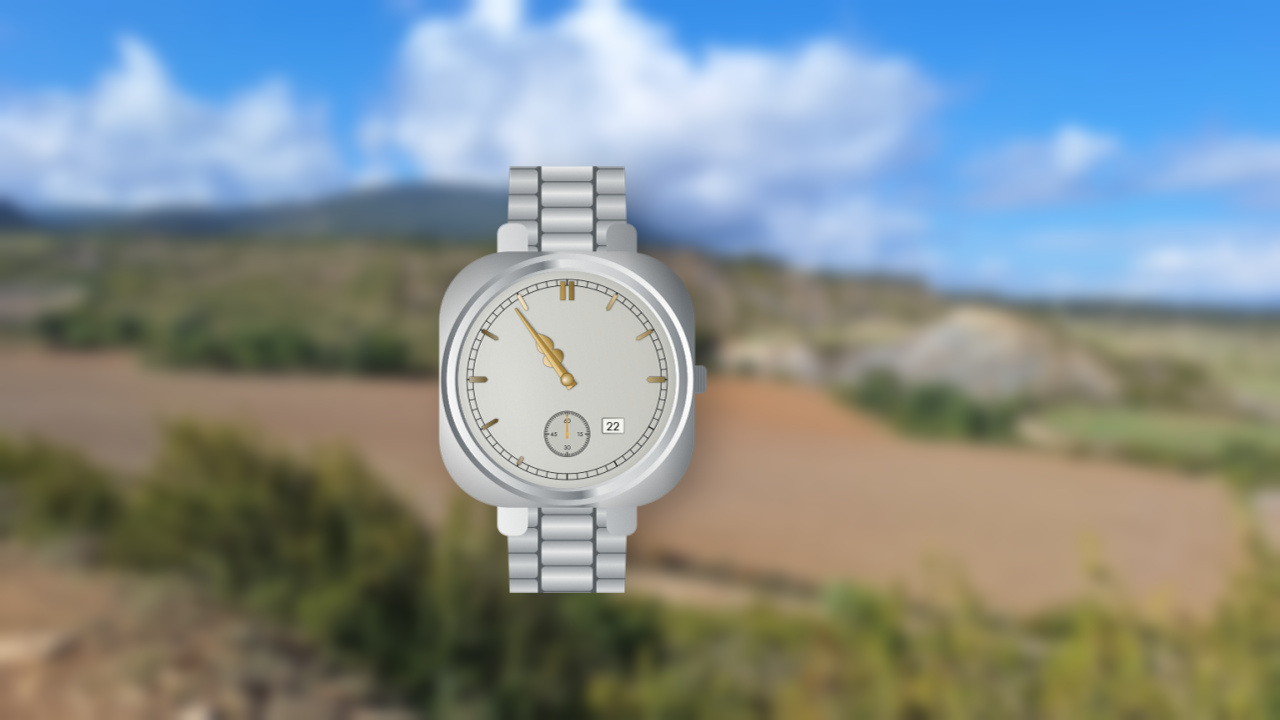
**10:54**
